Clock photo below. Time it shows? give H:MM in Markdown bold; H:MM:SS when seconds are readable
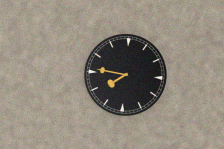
**7:46**
